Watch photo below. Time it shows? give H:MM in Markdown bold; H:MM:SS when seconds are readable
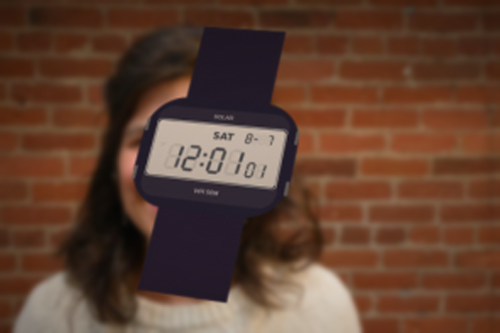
**12:01:01**
